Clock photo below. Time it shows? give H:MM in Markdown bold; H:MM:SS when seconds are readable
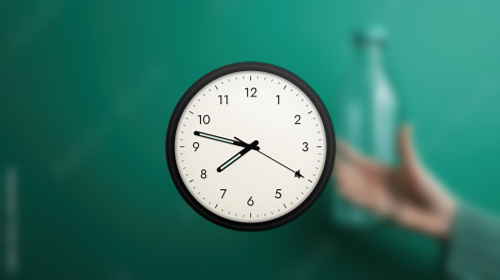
**7:47:20**
